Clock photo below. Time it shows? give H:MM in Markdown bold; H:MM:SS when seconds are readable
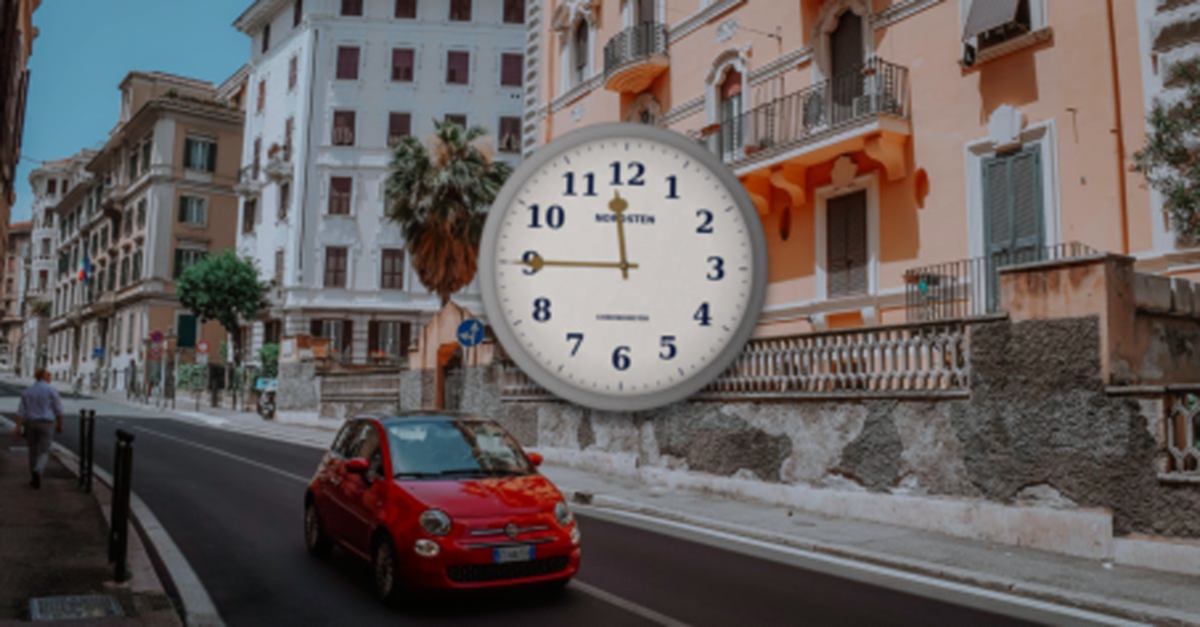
**11:45**
